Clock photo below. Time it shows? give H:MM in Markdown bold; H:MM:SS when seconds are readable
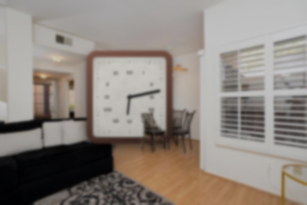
**6:13**
